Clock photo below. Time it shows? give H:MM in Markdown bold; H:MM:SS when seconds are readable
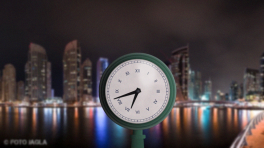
**6:42**
